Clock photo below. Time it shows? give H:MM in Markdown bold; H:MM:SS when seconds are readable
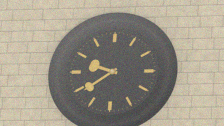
**9:39**
